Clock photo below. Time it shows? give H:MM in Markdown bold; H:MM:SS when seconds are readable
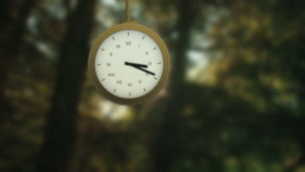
**3:19**
